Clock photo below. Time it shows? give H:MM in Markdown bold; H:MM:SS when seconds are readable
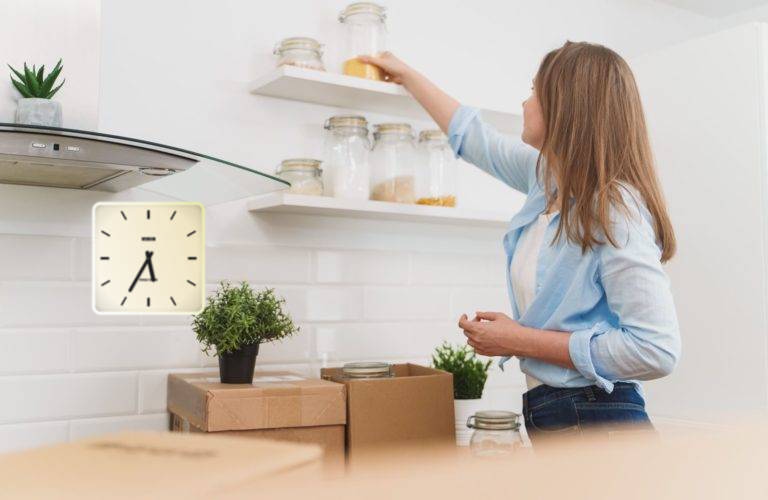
**5:35**
